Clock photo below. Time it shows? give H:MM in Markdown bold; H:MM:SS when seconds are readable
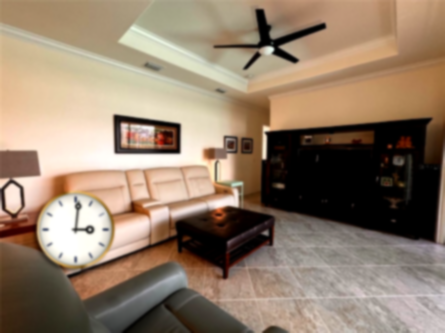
**3:01**
